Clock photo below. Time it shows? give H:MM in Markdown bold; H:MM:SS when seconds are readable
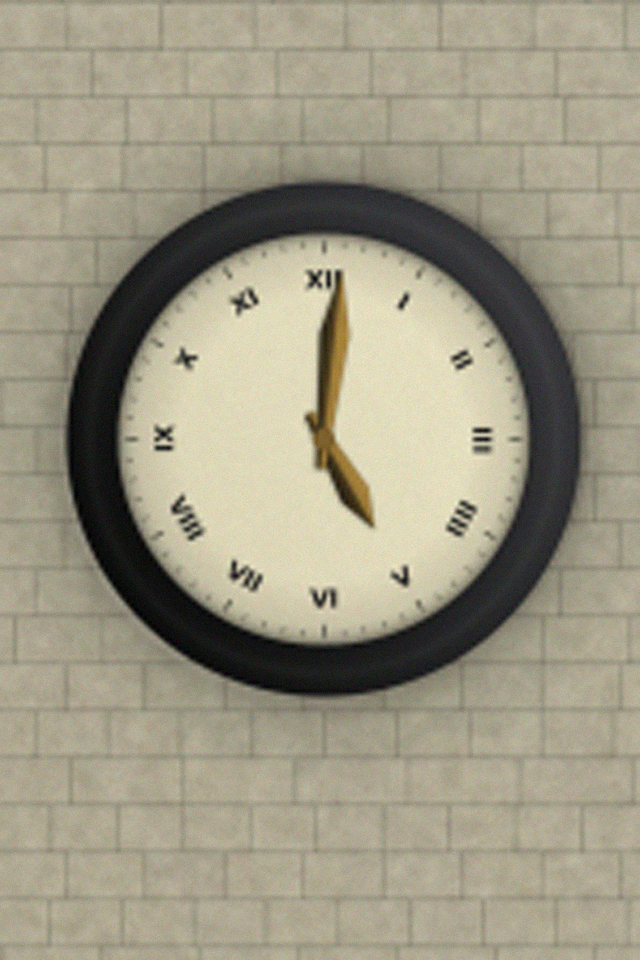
**5:01**
